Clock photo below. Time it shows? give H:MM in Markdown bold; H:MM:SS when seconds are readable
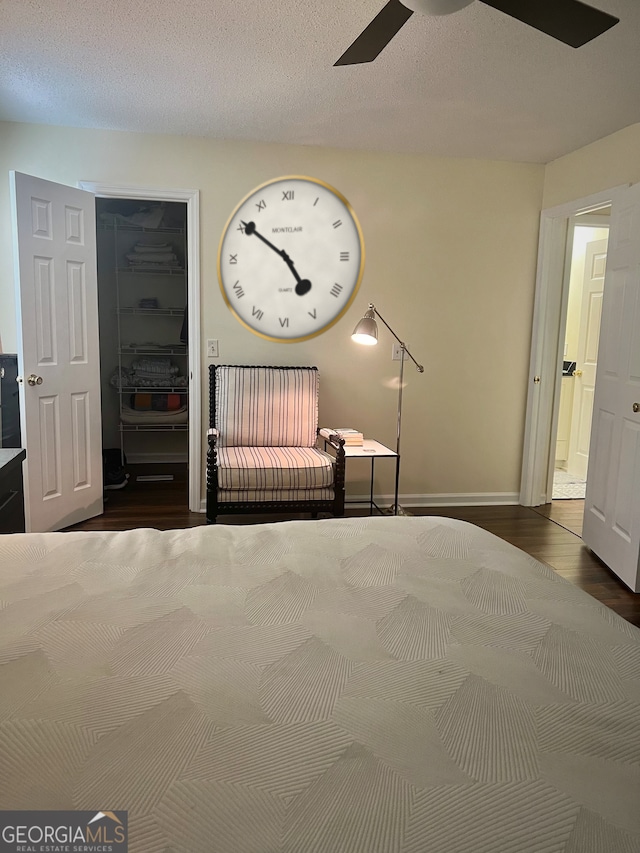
**4:51**
